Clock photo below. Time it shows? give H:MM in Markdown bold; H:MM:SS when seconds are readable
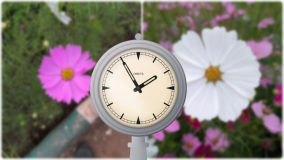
**1:55**
